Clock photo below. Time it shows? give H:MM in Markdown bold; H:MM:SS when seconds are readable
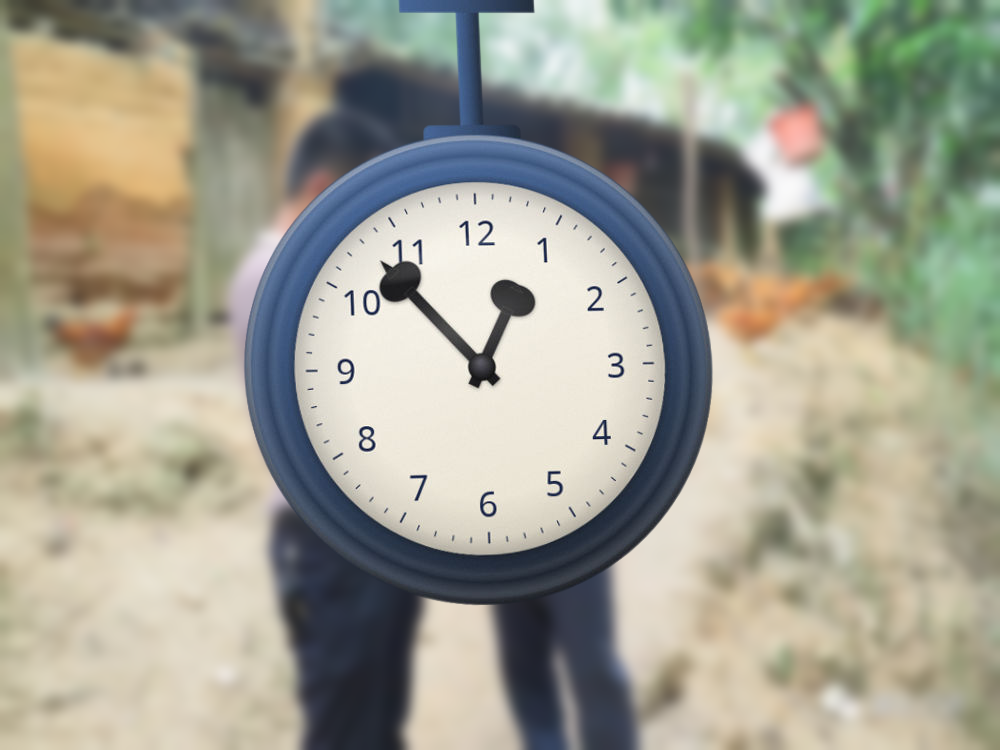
**12:53**
